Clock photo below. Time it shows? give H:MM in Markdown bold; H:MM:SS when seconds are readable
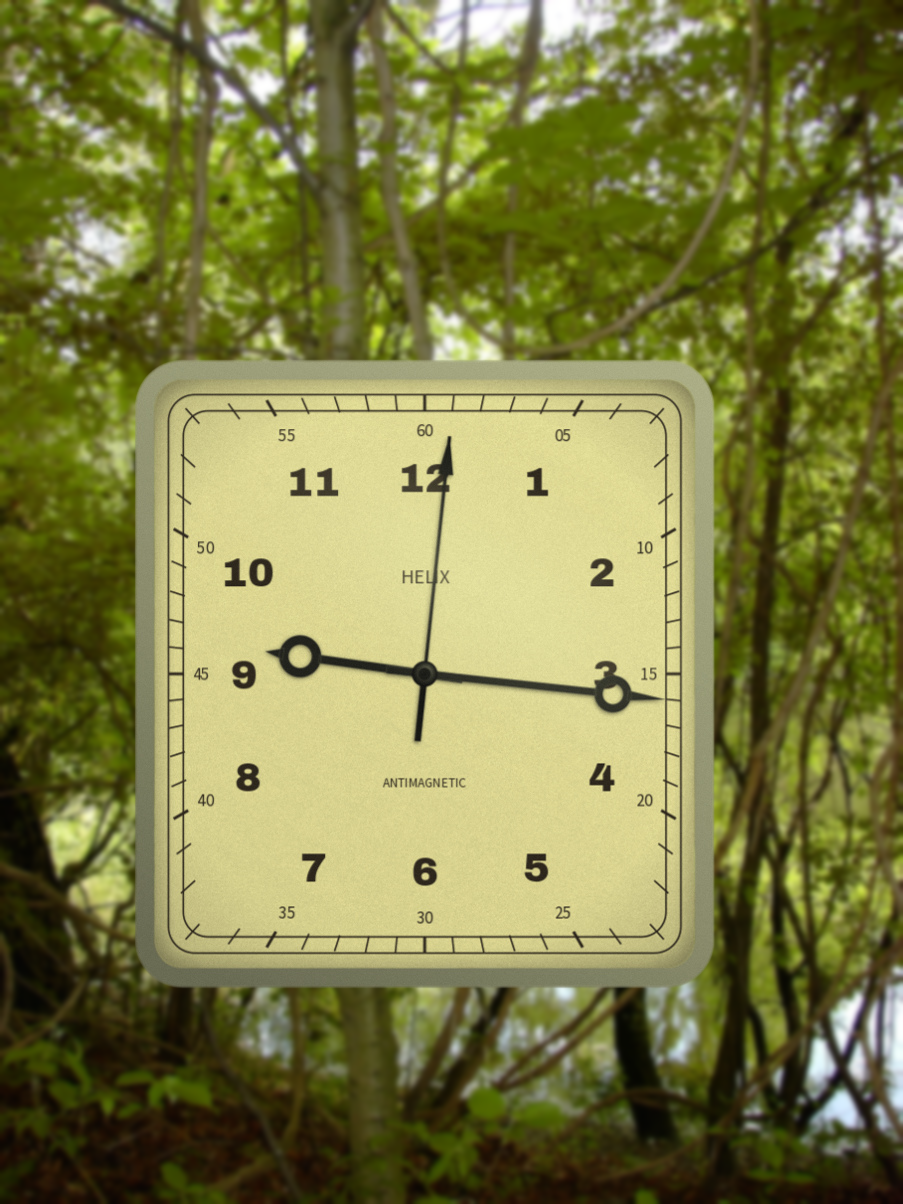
**9:16:01**
